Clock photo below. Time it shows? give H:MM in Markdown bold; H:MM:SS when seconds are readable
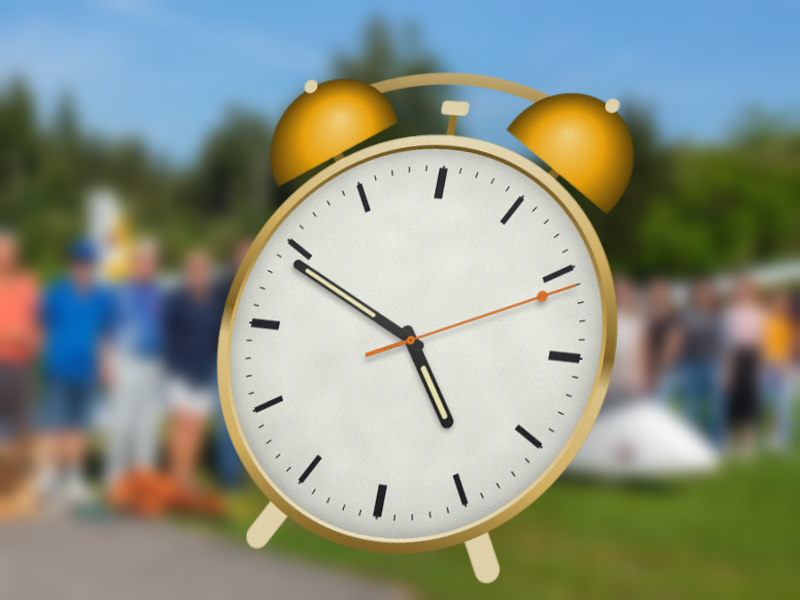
**4:49:11**
